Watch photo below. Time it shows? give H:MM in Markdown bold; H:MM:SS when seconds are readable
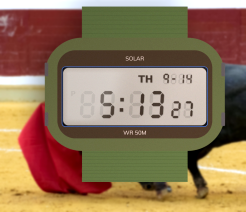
**5:13:27**
